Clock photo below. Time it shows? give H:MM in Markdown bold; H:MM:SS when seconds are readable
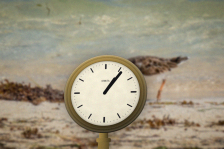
**1:06**
